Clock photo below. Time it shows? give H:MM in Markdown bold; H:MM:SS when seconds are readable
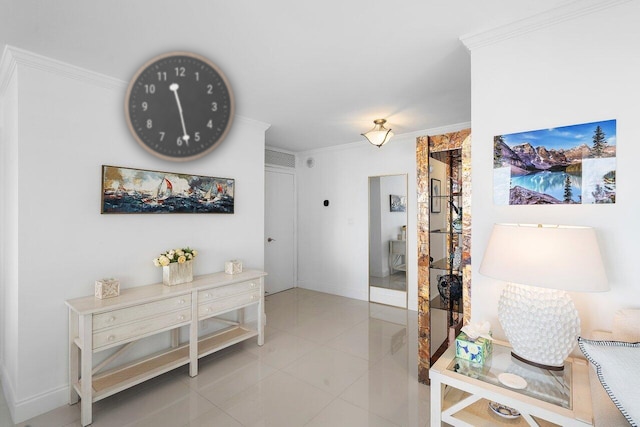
**11:28**
